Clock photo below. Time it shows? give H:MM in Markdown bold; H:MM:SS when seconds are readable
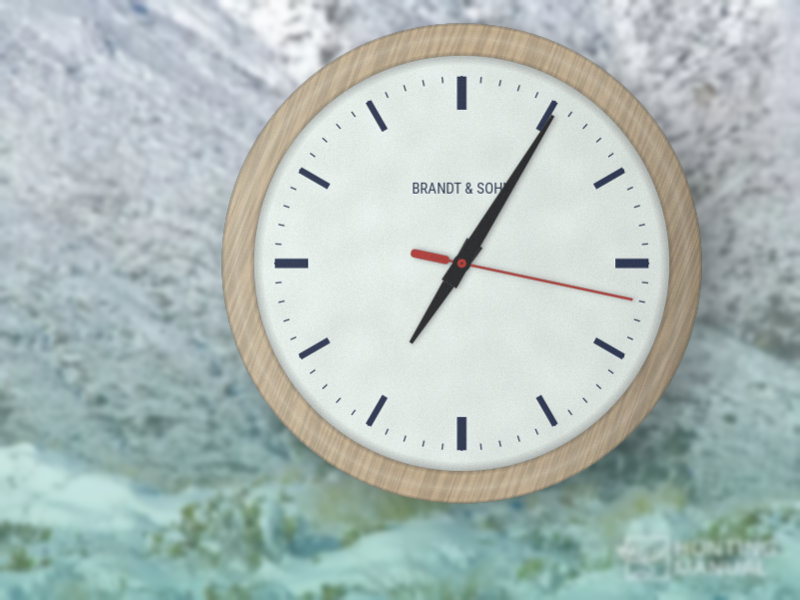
**7:05:17**
